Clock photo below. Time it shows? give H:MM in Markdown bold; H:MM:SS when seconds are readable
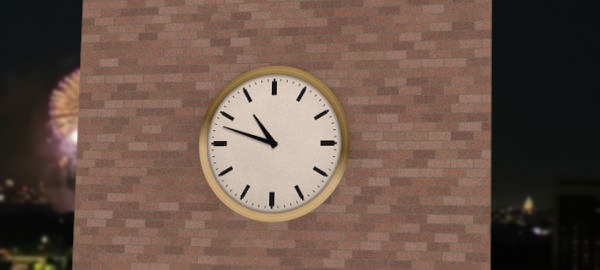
**10:48**
